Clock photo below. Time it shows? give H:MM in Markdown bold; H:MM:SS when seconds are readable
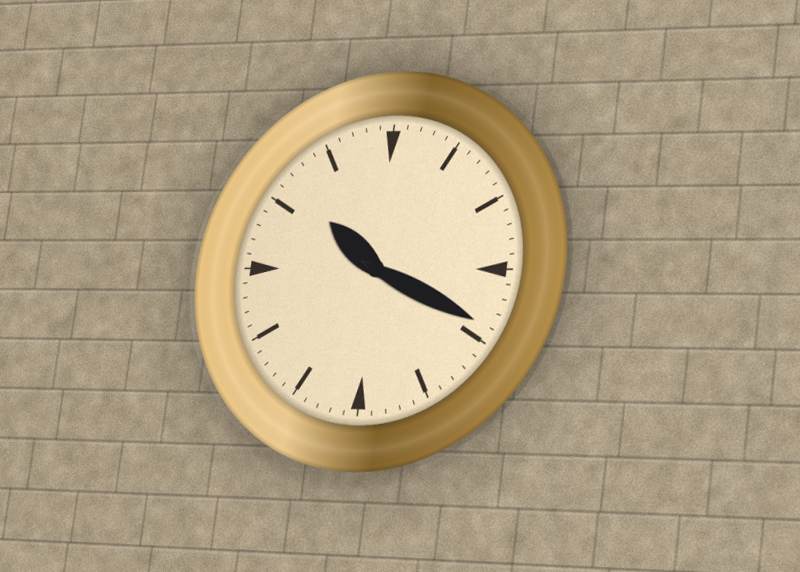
**10:19**
